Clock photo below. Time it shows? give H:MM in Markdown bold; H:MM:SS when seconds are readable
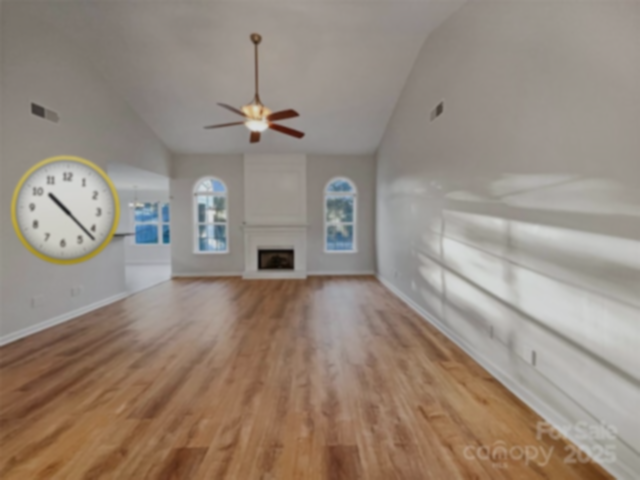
**10:22**
